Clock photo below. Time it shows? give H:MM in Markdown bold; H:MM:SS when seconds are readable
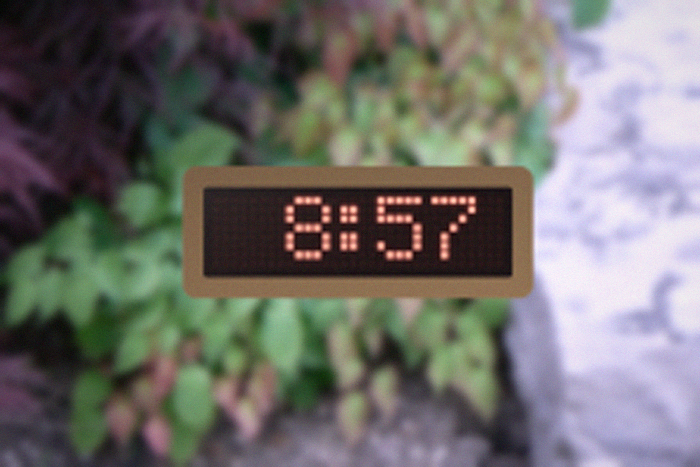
**8:57**
